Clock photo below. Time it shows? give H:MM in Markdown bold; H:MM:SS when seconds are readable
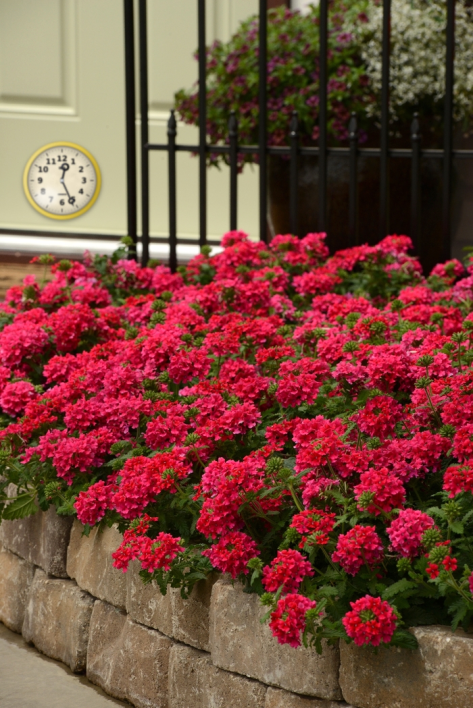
**12:26**
